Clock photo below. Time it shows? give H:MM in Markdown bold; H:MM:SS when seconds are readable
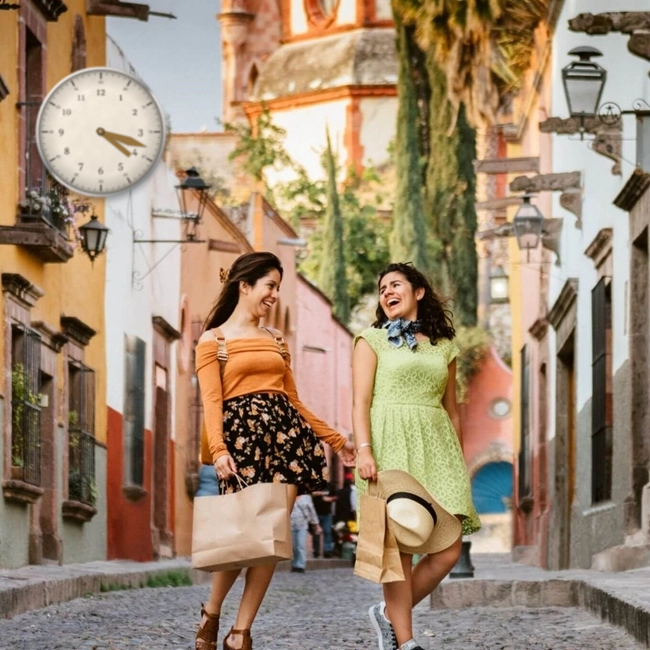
**4:18**
